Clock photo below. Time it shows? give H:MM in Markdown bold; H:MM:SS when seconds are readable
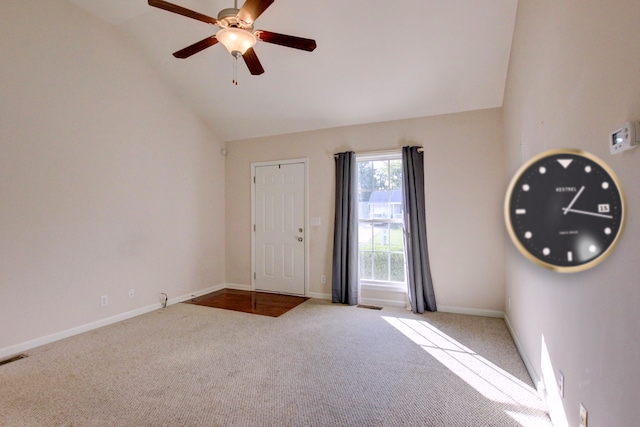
**1:17**
